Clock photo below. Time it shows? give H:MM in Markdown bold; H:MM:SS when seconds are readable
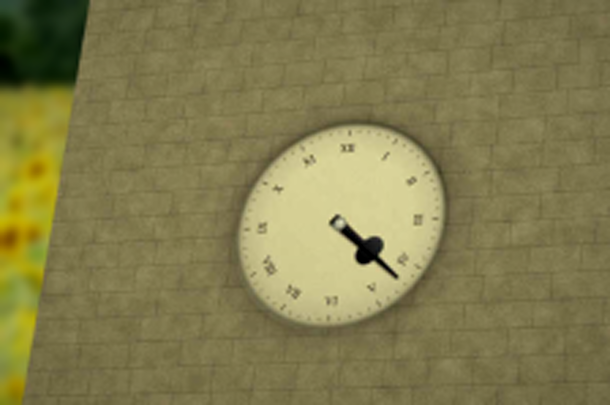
**4:22**
